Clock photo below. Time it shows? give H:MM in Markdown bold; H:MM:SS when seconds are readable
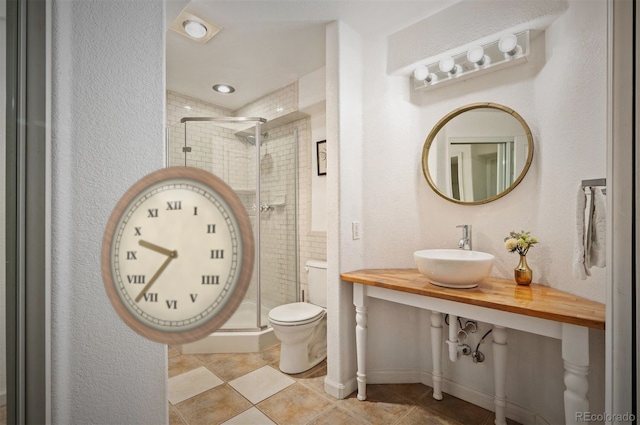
**9:37**
